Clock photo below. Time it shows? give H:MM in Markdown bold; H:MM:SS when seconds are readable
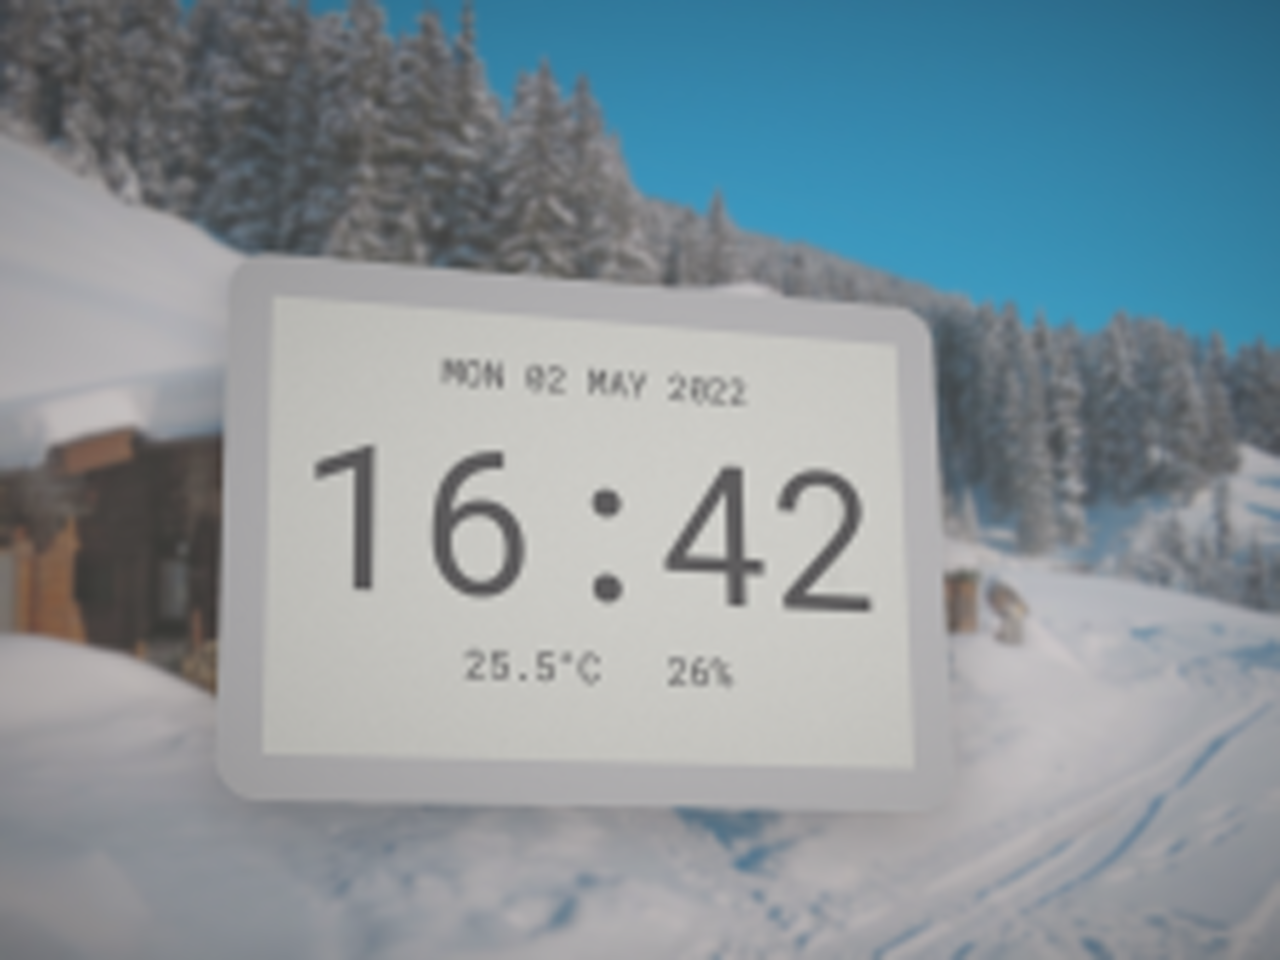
**16:42**
